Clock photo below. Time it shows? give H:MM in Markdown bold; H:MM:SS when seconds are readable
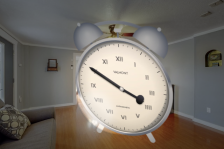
**3:50**
